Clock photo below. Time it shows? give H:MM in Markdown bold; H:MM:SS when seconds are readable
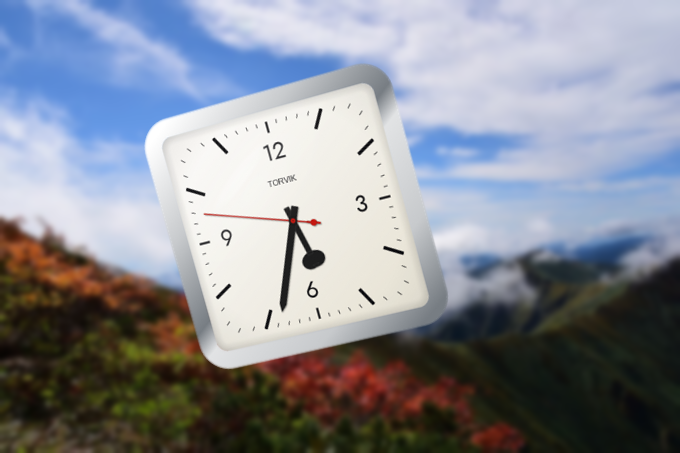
**5:33:48**
